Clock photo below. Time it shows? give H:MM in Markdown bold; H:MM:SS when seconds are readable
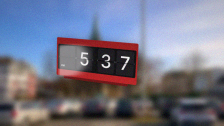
**5:37**
